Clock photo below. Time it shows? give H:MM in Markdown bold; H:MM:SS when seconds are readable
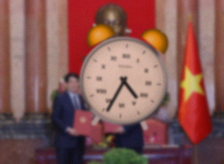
**4:34**
